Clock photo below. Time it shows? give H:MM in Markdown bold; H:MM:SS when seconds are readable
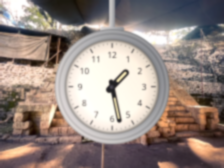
**1:28**
